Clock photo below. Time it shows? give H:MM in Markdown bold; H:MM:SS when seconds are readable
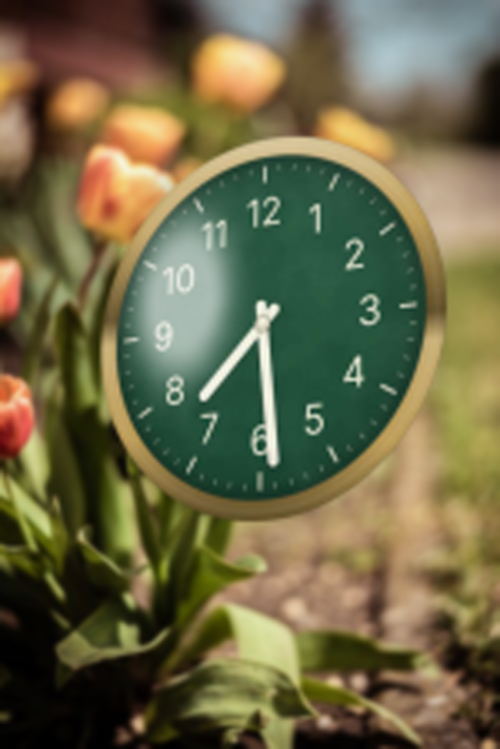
**7:29**
